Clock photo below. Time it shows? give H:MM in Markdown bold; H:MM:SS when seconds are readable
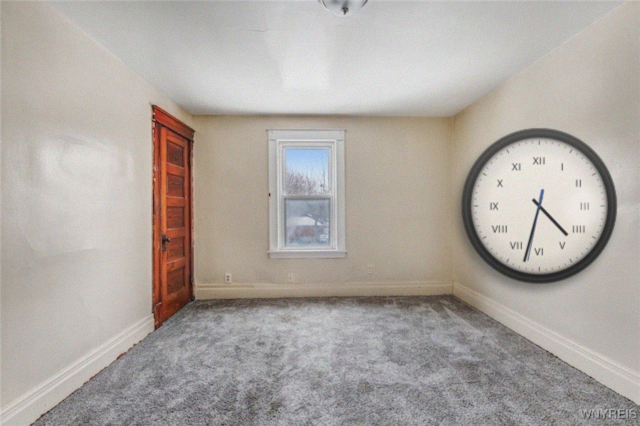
**4:32:32**
